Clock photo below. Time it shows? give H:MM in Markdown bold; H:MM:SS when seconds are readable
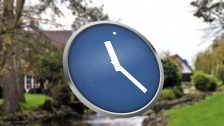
**11:22**
